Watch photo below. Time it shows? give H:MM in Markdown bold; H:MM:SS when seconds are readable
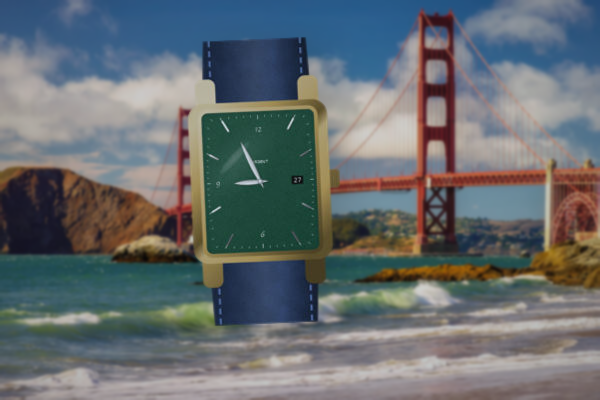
**8:56**
